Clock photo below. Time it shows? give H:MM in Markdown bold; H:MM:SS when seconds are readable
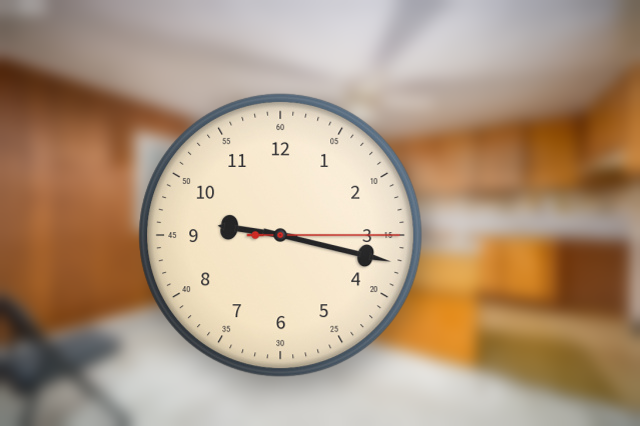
**9:17:15**
